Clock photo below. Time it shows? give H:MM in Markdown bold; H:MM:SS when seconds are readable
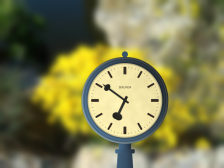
**6:51**
